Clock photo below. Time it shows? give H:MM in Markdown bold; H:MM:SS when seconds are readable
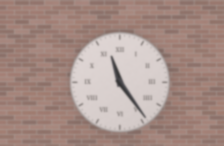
**11:24**
